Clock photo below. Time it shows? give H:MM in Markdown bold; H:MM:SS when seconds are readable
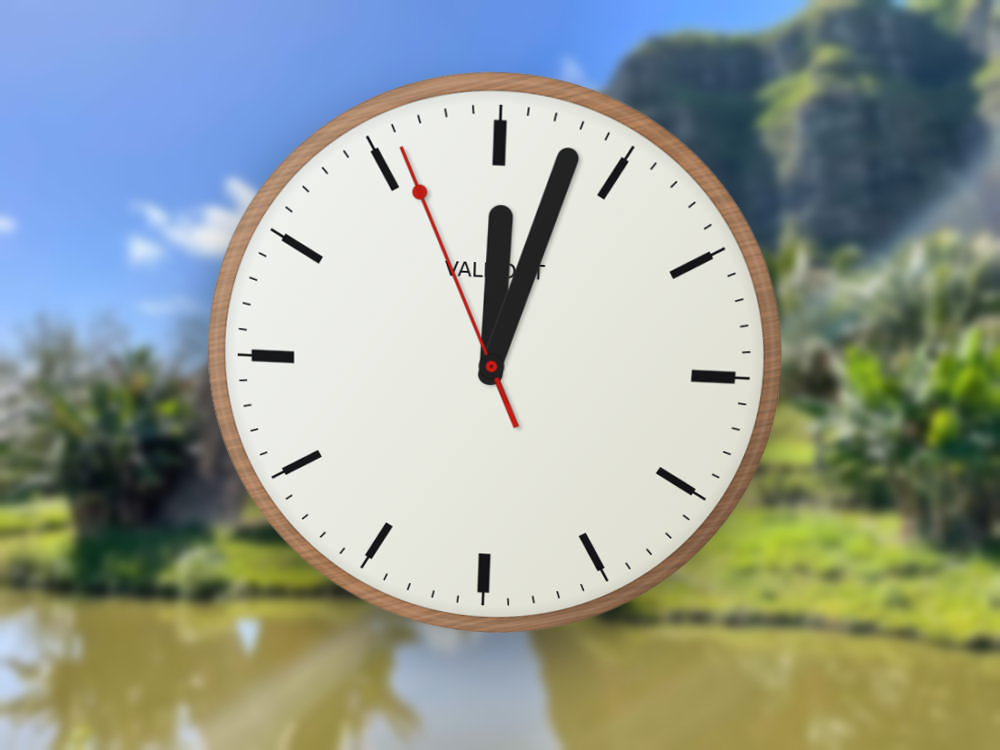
**12:02:56**
